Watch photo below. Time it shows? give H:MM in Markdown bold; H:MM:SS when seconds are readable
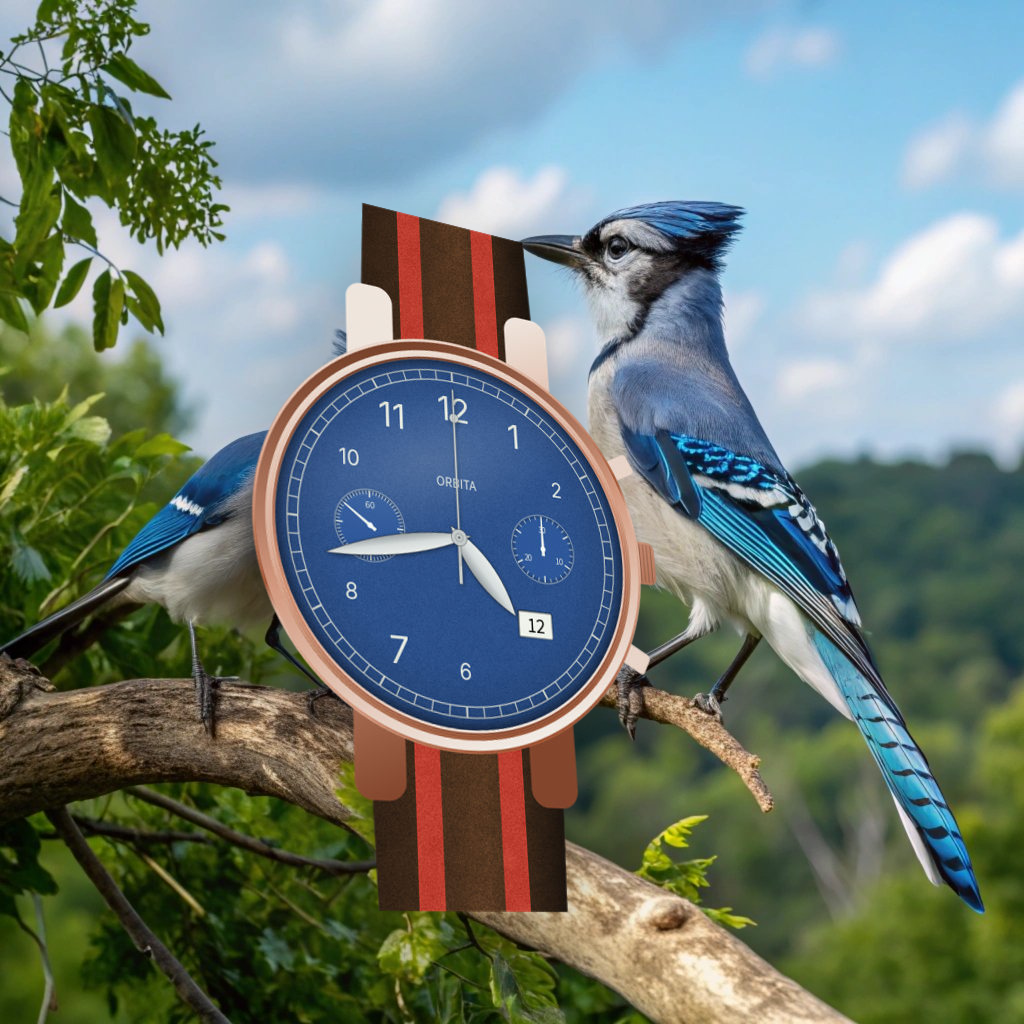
**4:42:51**
